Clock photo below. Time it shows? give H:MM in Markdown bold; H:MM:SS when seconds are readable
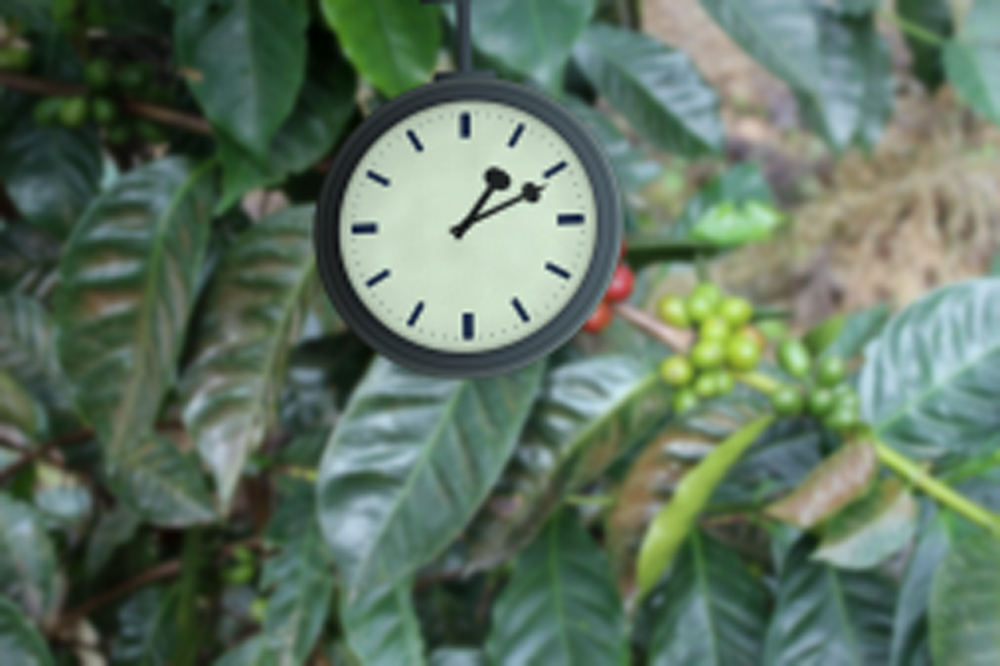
**1:11**
